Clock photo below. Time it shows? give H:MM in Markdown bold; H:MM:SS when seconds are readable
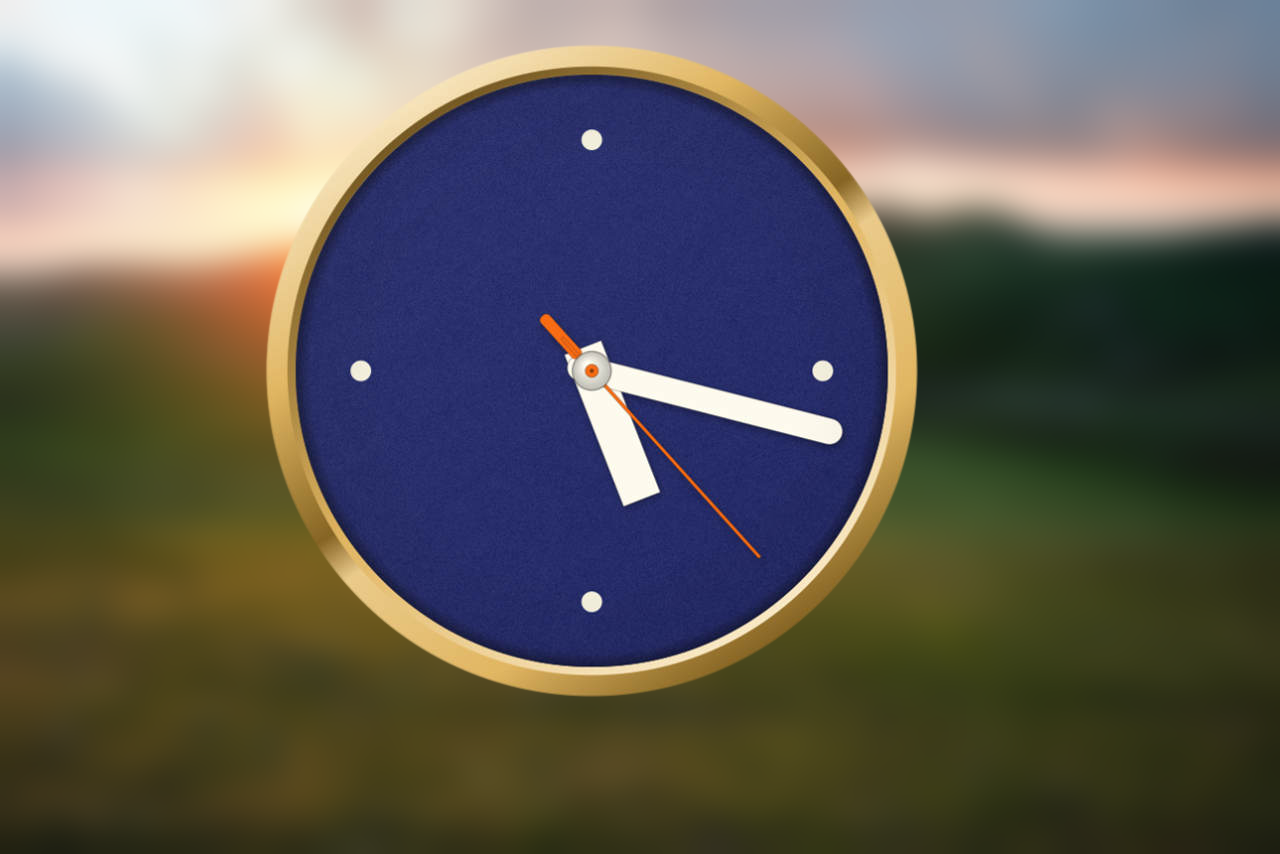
**5:17:23**
